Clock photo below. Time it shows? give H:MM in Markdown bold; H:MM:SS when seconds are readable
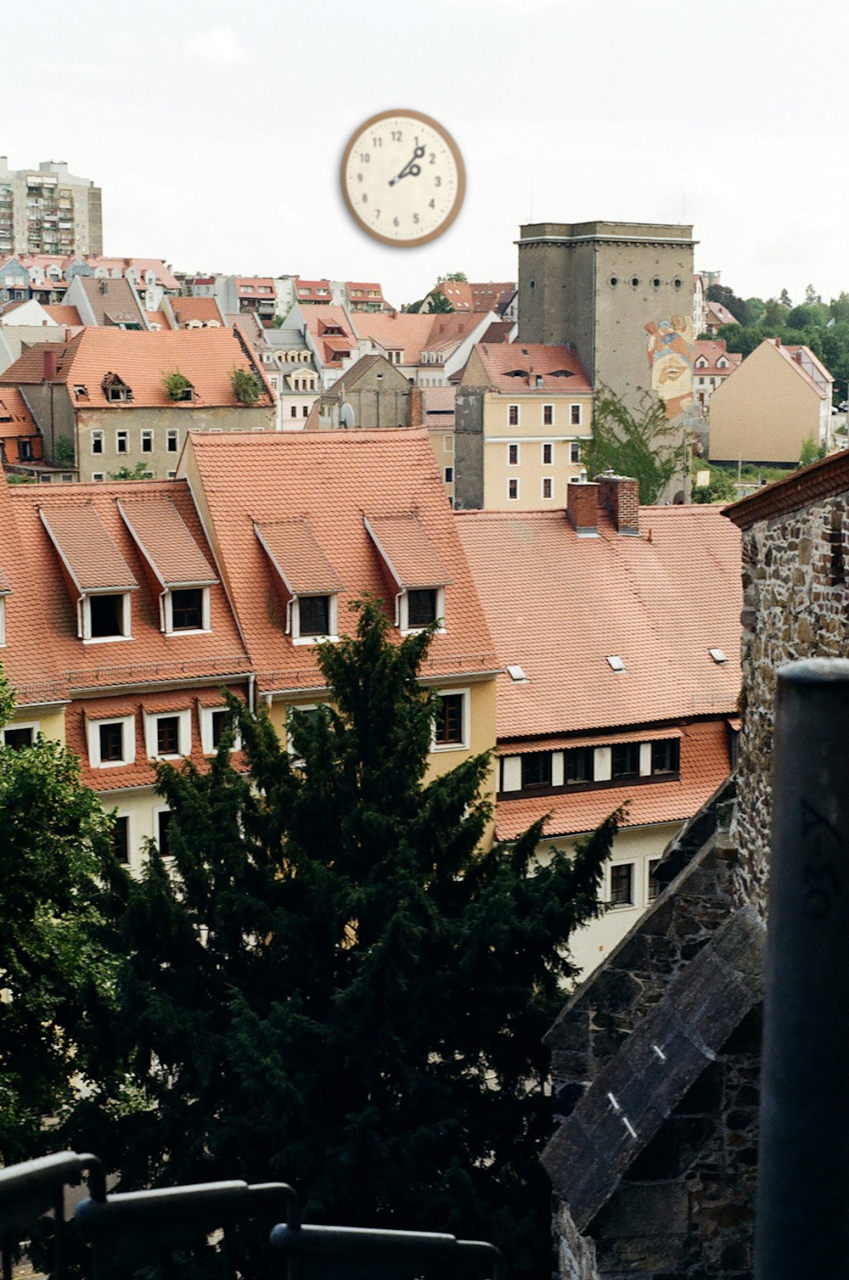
**2:07**
